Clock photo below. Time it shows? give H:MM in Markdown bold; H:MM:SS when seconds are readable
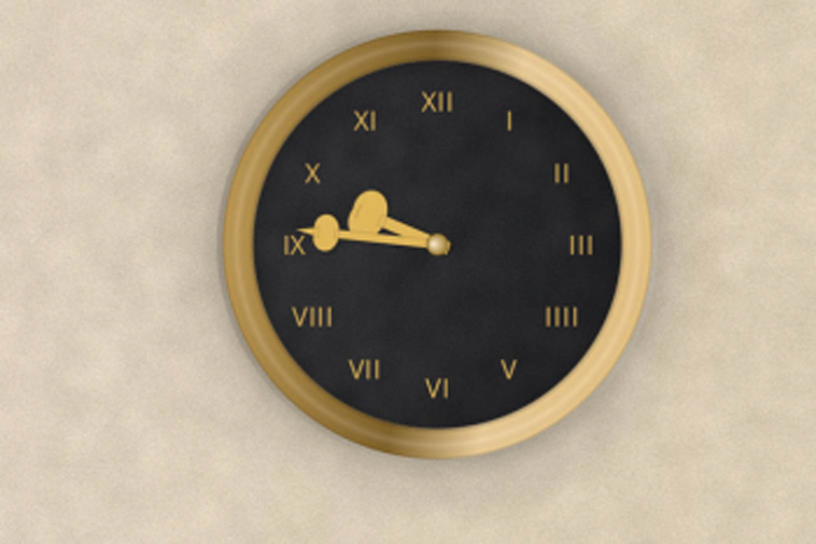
**9:46**
